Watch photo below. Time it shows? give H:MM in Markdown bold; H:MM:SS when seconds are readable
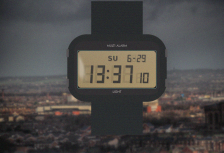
**13:37:10**
